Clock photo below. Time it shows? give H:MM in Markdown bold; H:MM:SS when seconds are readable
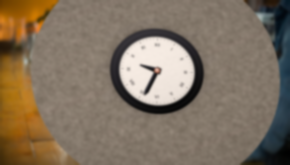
**9:34**
